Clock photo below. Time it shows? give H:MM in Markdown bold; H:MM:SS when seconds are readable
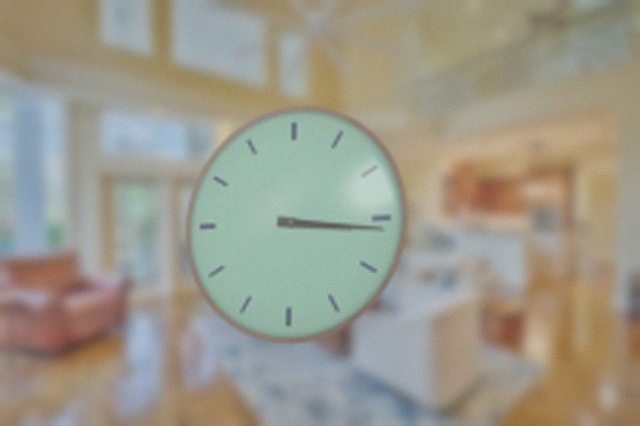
**3:16**
